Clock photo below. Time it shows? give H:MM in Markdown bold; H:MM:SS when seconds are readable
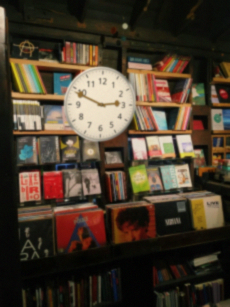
**2:49**
